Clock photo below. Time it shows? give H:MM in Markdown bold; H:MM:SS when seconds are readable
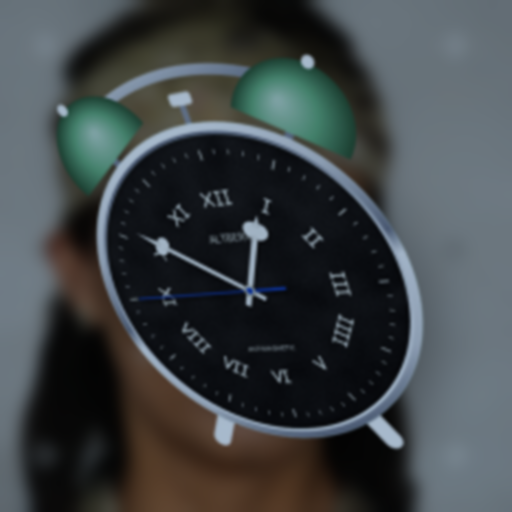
**12:50:45**
